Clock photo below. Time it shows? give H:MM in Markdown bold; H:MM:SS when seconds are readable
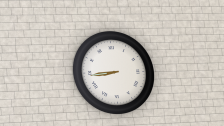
**8:44**
